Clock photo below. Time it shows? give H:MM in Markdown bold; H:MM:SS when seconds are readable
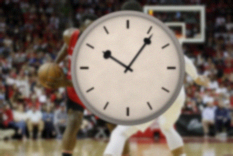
**10:06**
